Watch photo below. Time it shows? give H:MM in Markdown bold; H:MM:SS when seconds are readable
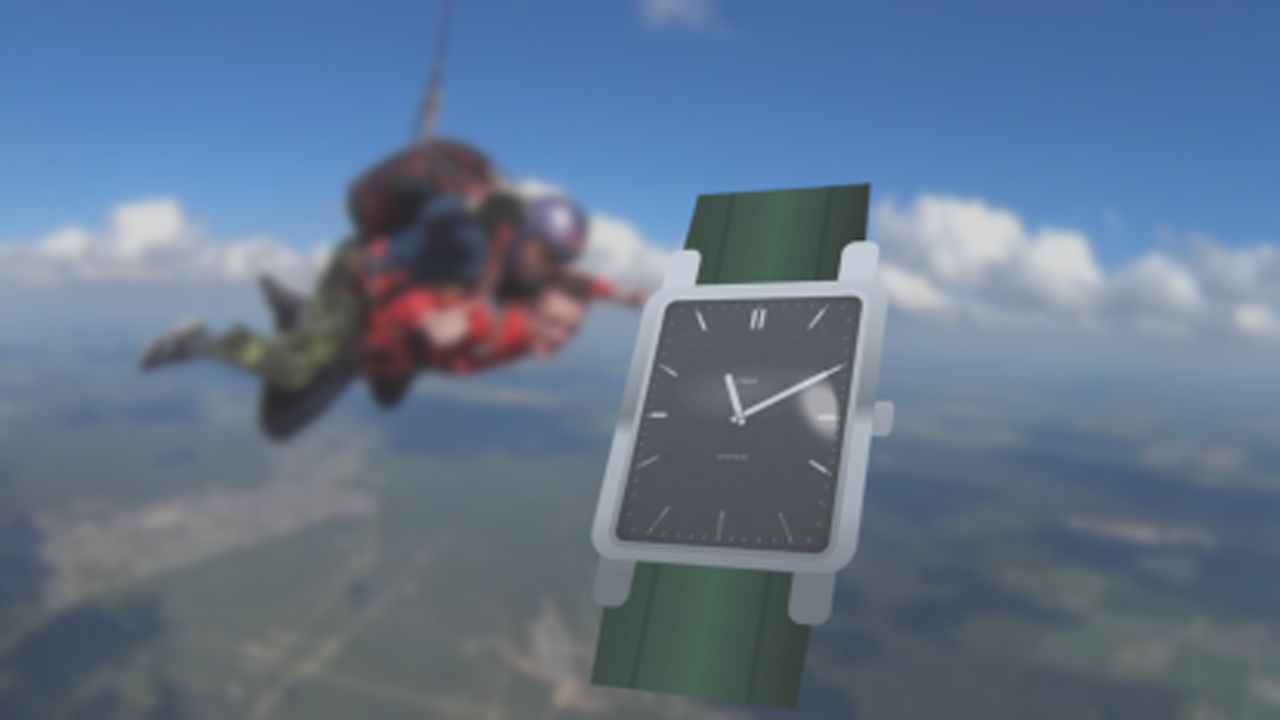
**11:10**
